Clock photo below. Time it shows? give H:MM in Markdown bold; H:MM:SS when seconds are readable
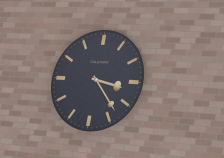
**3:23**
